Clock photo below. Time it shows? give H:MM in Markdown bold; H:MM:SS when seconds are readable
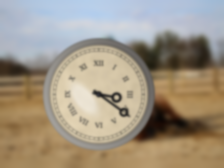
**3:21**
